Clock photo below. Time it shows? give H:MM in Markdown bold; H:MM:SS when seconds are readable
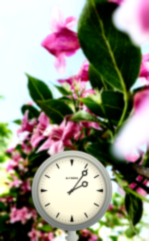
**2:06**
